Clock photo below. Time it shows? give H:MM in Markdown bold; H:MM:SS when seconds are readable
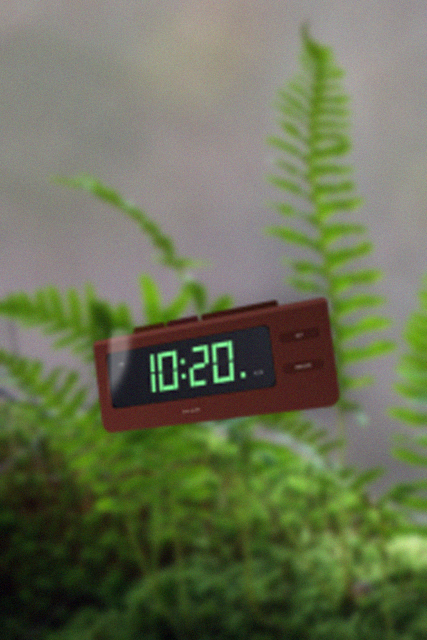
**10:20**
